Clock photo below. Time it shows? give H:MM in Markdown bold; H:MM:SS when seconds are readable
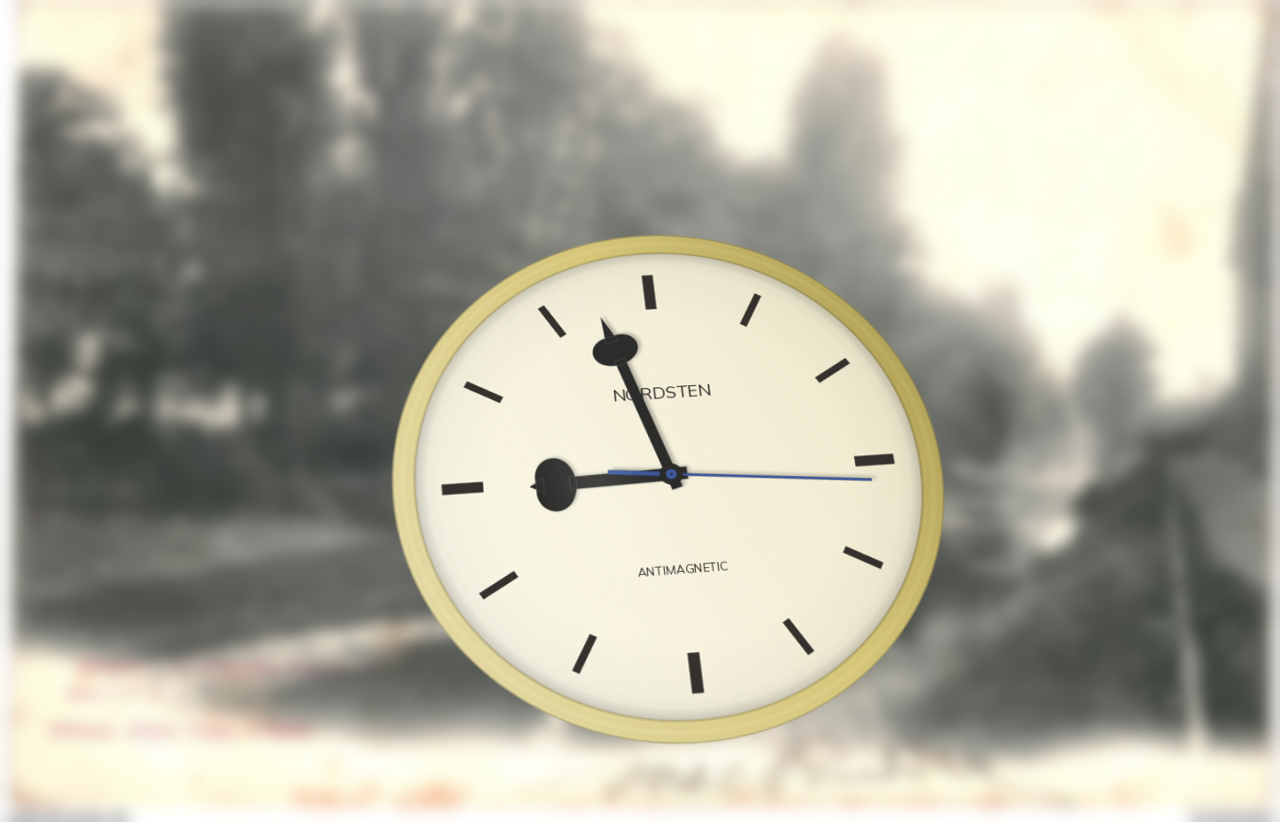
**8:57:16**
